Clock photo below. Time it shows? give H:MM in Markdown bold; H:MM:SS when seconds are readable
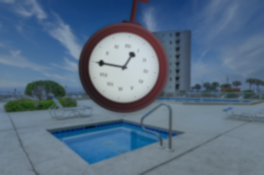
**12:45**
